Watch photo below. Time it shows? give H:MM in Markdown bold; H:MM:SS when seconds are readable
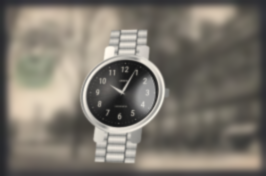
**10:04**
